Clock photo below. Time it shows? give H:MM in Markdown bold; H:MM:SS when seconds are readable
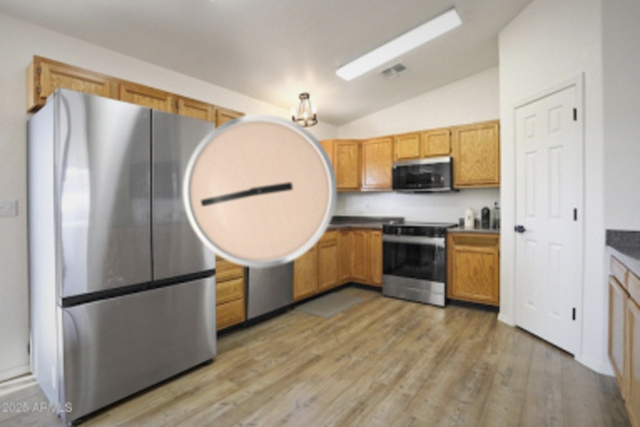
**2:43**
